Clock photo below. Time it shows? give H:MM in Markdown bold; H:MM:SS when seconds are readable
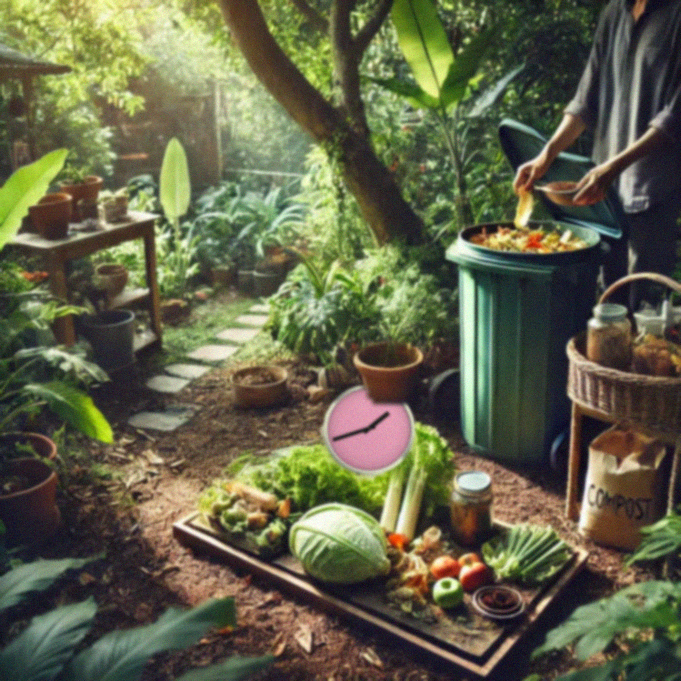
**1:42**
